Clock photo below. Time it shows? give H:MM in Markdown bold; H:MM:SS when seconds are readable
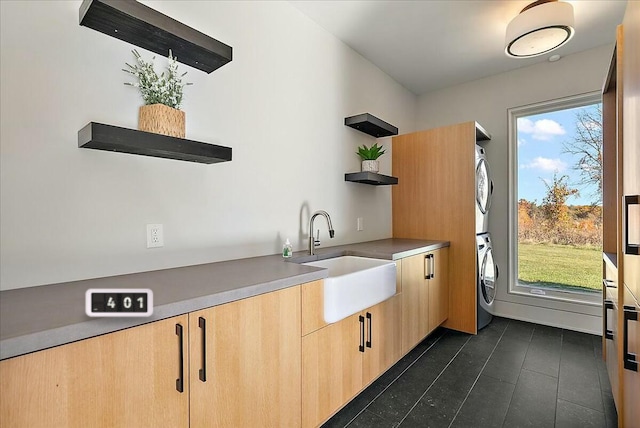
**4:01**
